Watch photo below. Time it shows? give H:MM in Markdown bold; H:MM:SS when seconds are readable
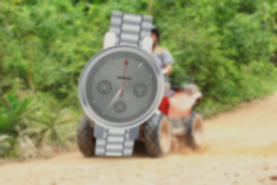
**6:35**
